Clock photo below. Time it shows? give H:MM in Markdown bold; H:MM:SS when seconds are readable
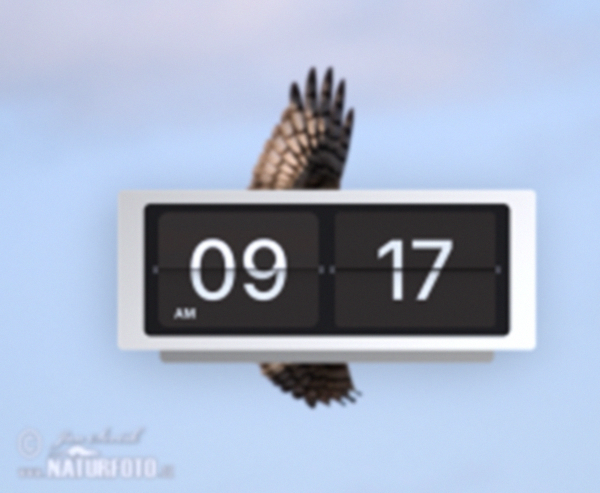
**9:17**
